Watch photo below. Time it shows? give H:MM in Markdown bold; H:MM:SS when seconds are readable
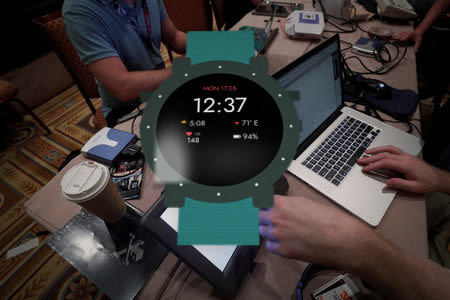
**12:37**
